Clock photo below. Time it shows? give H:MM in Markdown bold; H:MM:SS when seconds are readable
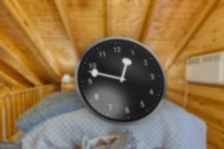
**12:48**
